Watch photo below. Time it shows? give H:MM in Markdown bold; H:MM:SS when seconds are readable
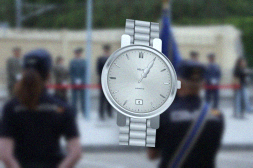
**1:05**
